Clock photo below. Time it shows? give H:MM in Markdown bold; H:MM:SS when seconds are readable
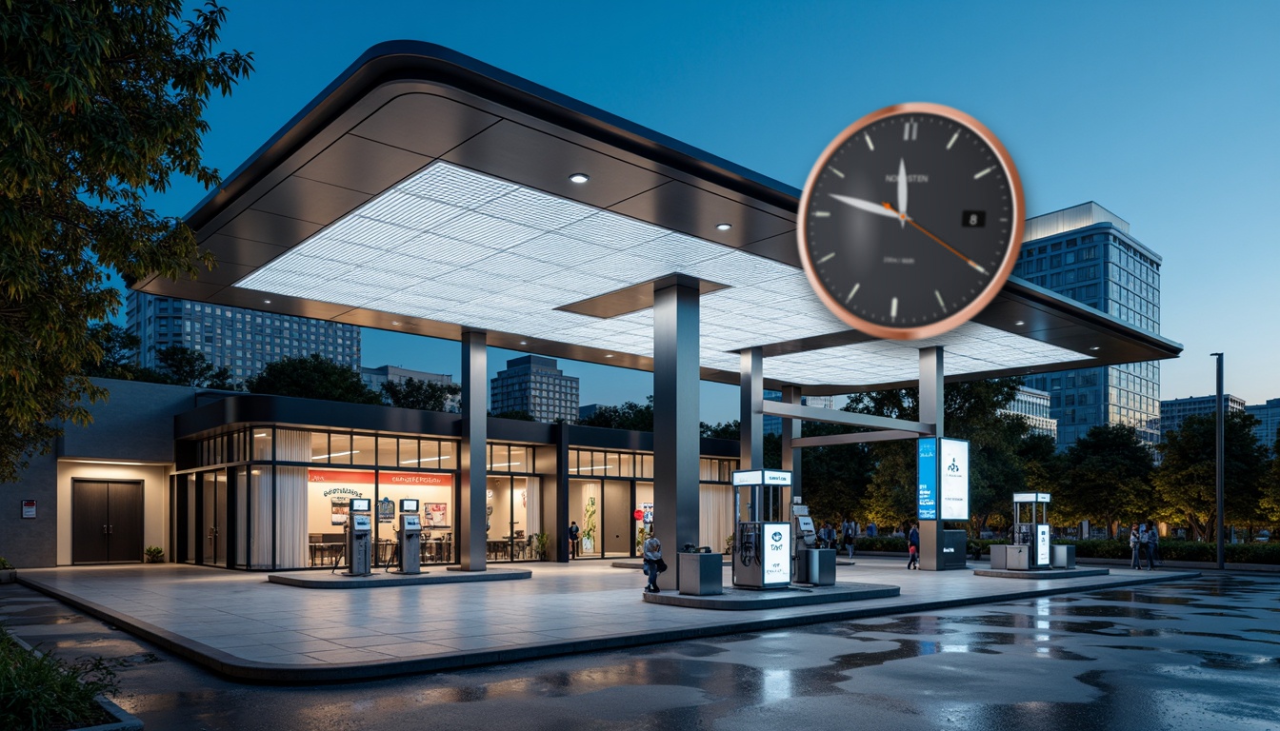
**11:47:20**
